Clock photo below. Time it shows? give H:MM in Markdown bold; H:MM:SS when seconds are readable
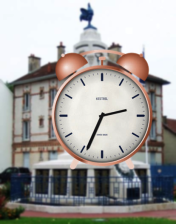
**2:34**
